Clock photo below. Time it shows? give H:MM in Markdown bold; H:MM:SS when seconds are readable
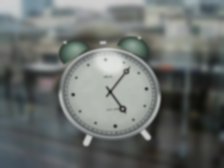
**5:07**
